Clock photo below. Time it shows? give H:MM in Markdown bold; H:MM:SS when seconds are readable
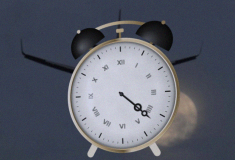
**4:22**
